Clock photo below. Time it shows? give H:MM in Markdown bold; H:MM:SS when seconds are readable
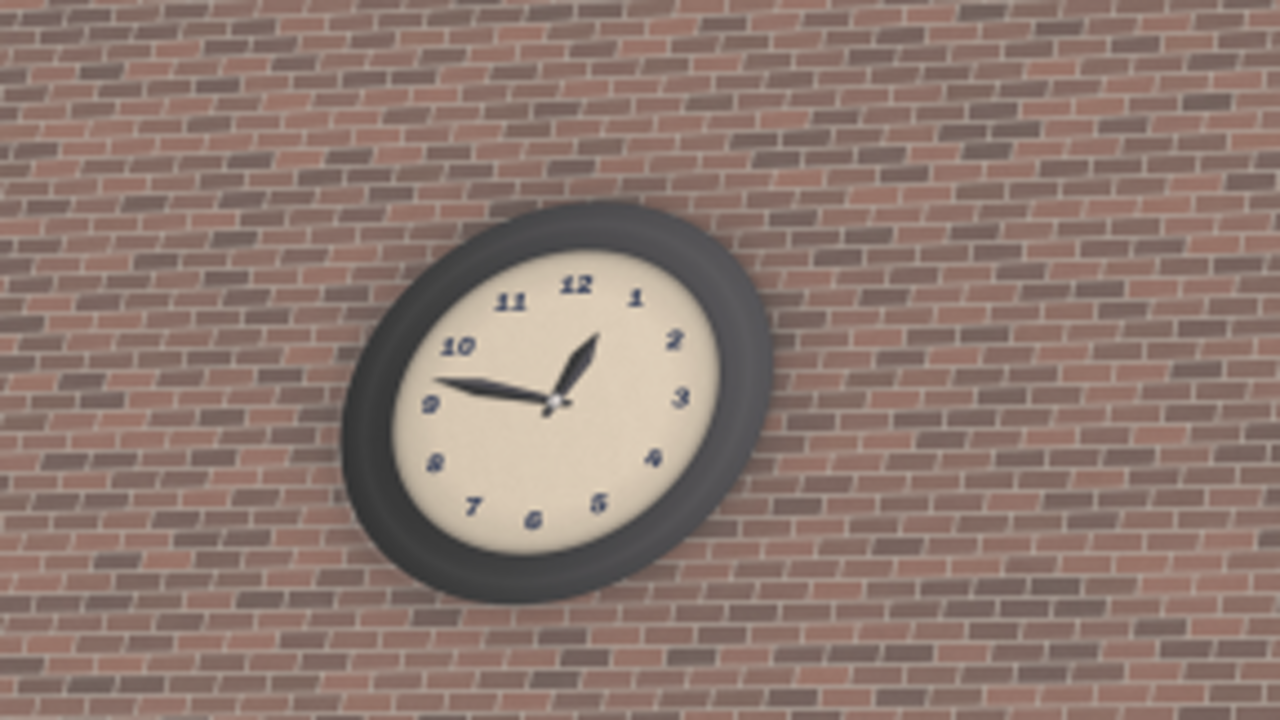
**12:47**
